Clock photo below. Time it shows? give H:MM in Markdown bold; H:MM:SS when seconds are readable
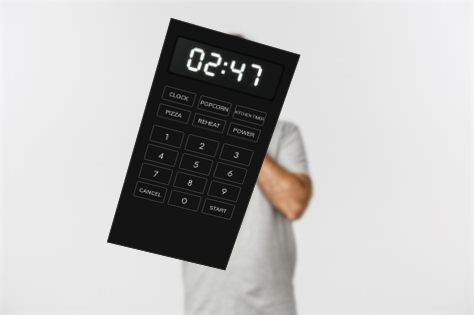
**2:47**
